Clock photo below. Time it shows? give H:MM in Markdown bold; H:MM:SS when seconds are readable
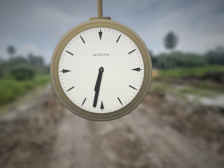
**6:32**
